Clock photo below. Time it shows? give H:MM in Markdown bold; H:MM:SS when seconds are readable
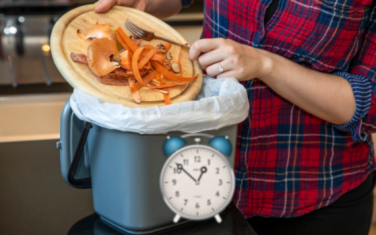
**12:52**
